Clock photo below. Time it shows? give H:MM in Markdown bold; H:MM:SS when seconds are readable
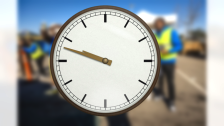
**9:48**
